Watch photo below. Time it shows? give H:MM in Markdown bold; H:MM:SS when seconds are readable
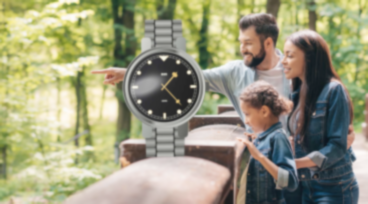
**1:23**
